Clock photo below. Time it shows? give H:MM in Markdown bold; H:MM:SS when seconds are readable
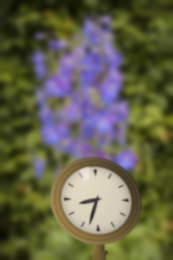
**8:33**
